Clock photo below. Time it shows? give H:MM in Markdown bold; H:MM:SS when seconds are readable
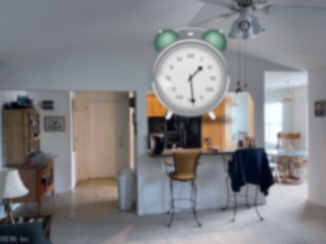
**1:29**
